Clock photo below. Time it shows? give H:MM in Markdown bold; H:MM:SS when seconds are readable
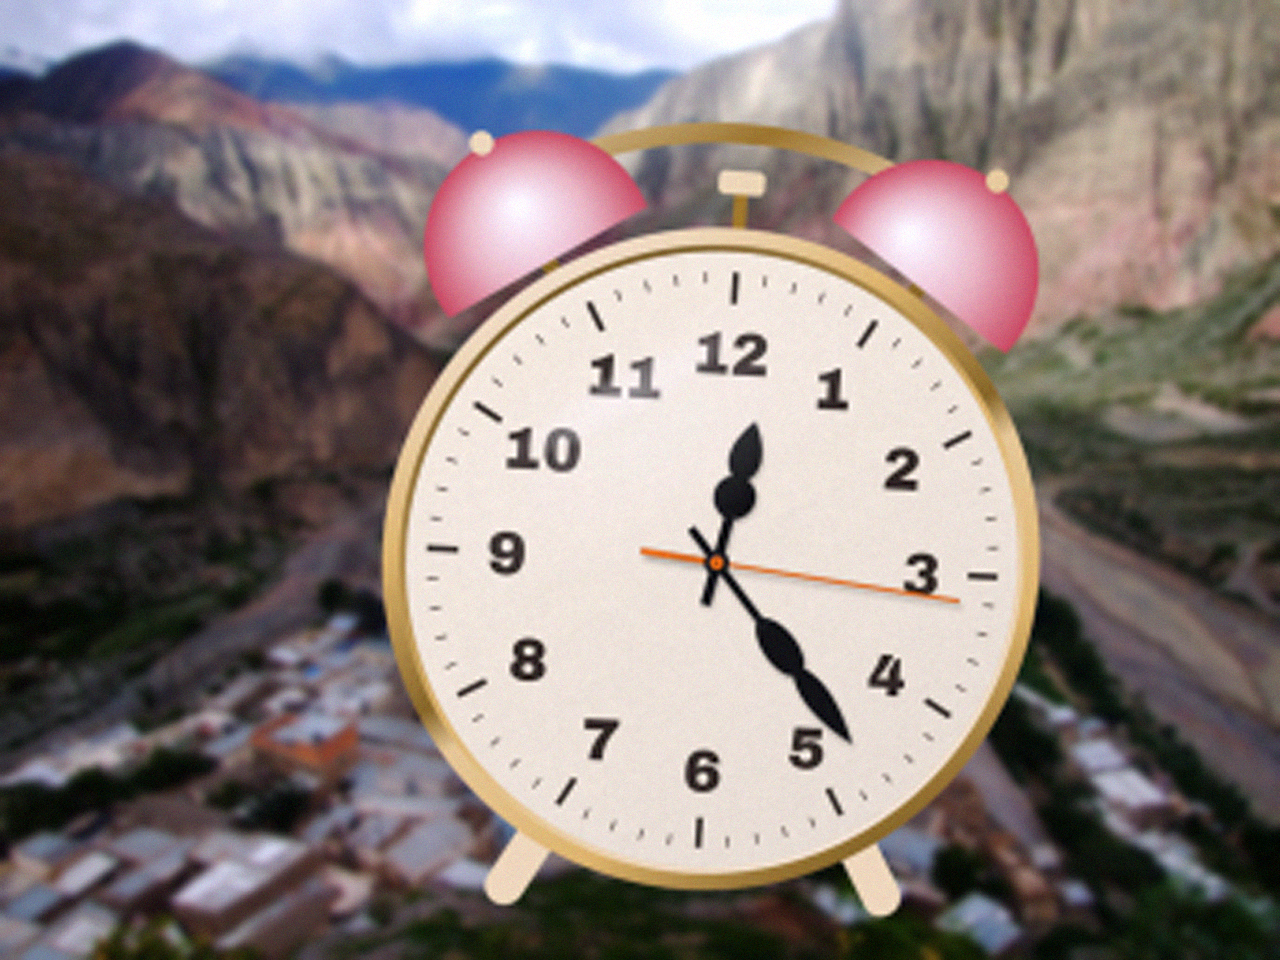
**12:23:16**
